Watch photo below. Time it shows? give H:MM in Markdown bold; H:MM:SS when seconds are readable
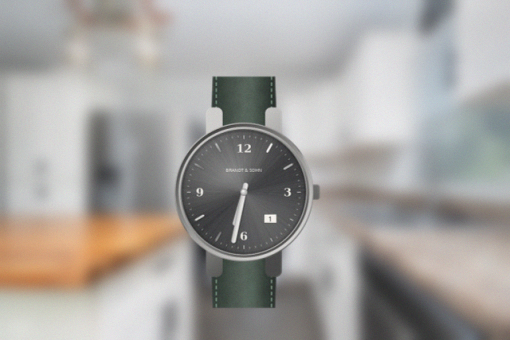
**6:32**
